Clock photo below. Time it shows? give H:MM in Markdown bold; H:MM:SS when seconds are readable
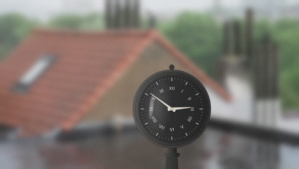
**2:51**
